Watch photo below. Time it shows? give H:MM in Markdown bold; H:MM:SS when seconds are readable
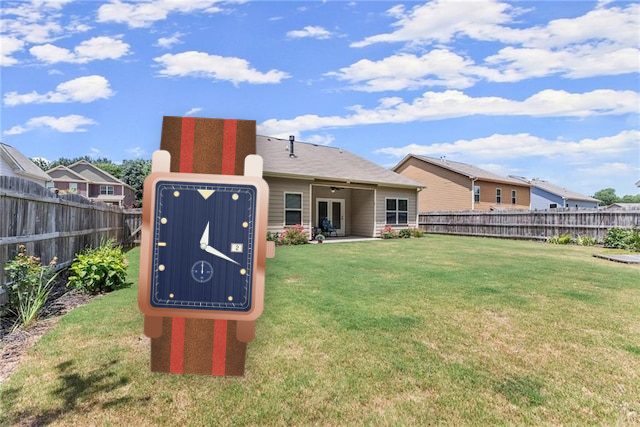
**12:19**
